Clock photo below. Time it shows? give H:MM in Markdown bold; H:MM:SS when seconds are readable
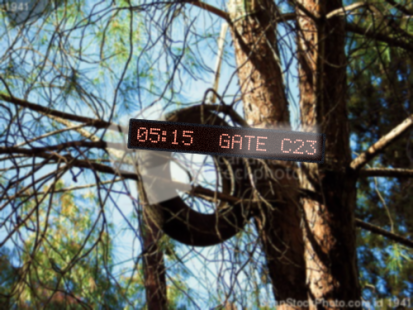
**5:15**
